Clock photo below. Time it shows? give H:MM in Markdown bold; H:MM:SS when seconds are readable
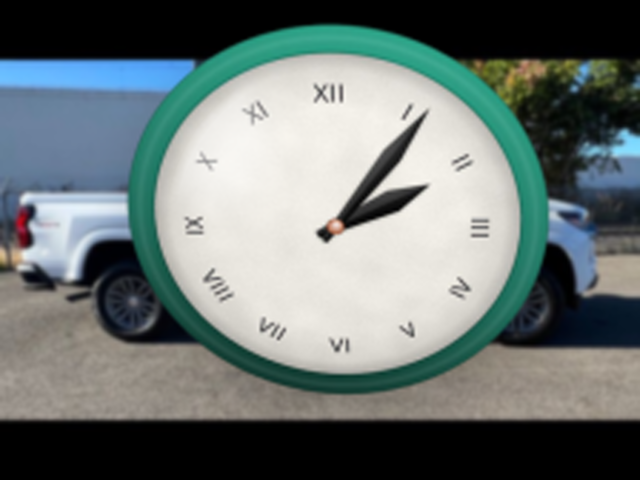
**2:06**
